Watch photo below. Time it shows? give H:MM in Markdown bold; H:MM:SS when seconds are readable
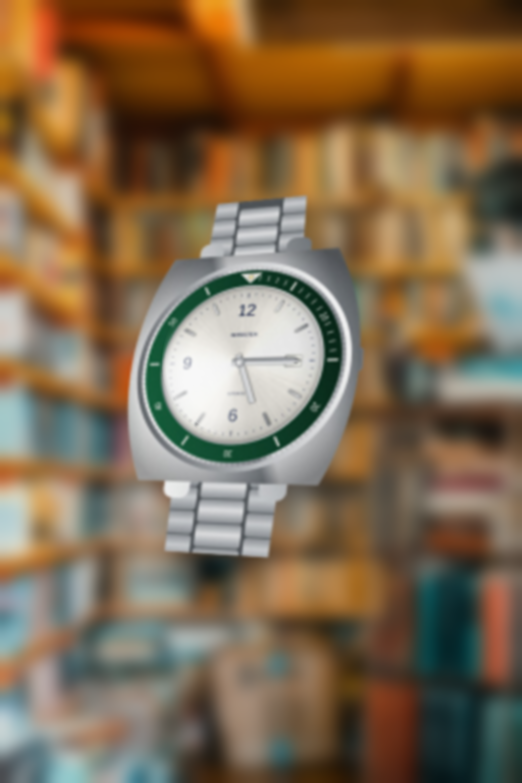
**5:15**
